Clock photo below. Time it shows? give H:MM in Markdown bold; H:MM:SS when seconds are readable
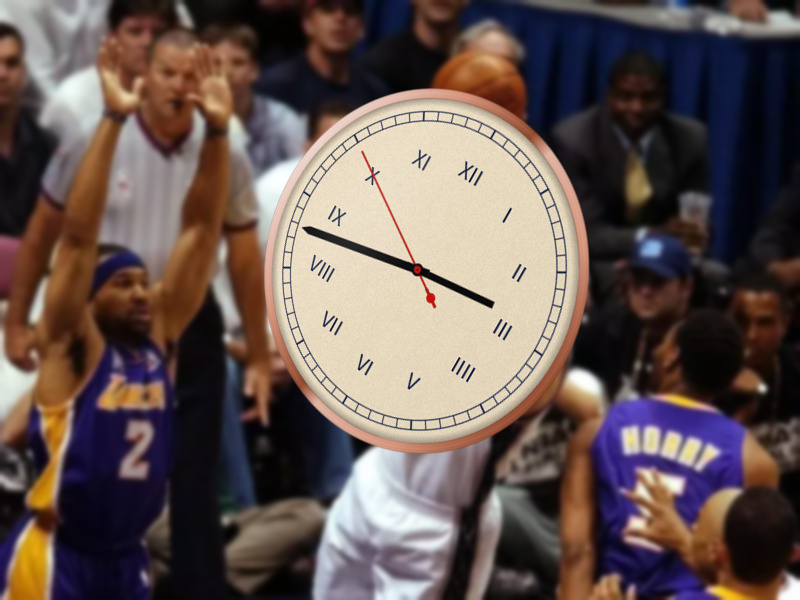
**2:42:50**
